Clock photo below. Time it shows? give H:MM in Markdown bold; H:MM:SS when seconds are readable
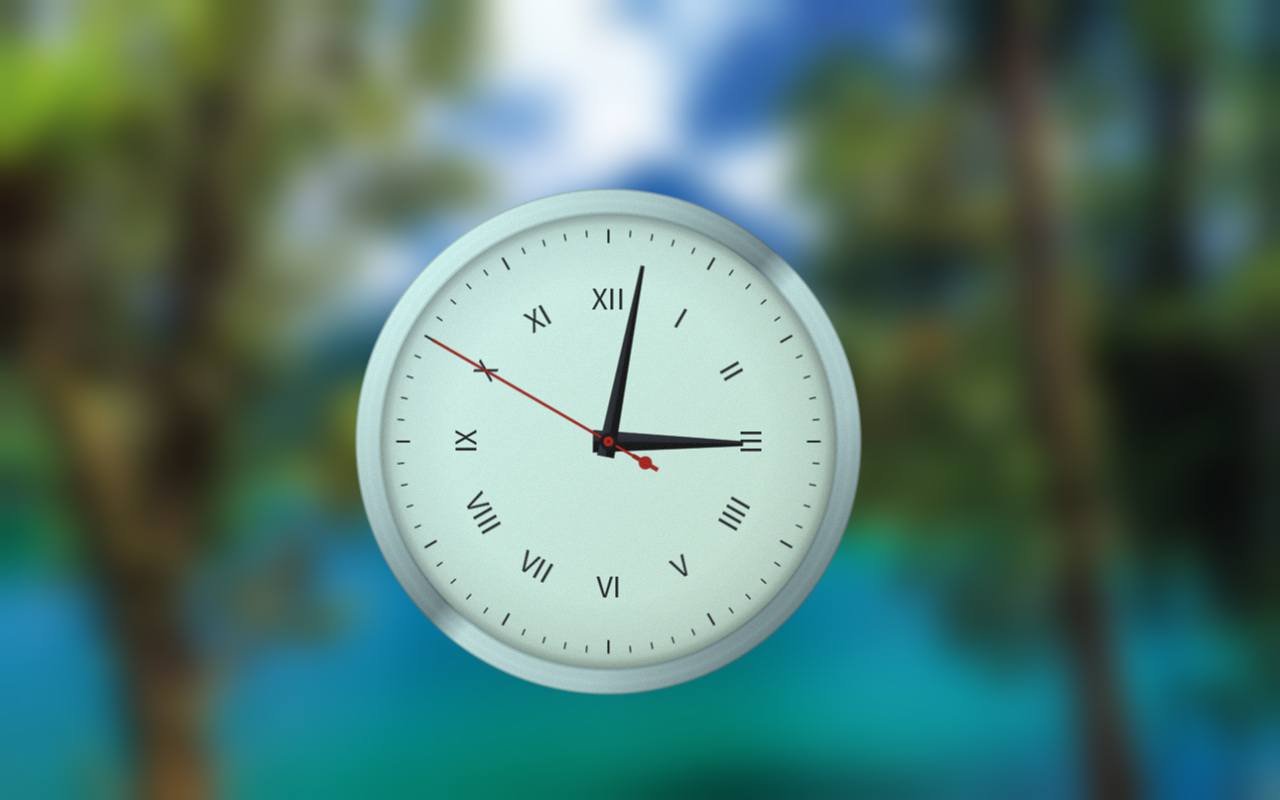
**3:01:50**
